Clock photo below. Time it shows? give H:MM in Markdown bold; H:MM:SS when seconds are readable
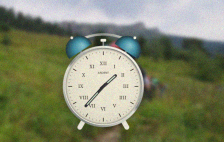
**1:37**
